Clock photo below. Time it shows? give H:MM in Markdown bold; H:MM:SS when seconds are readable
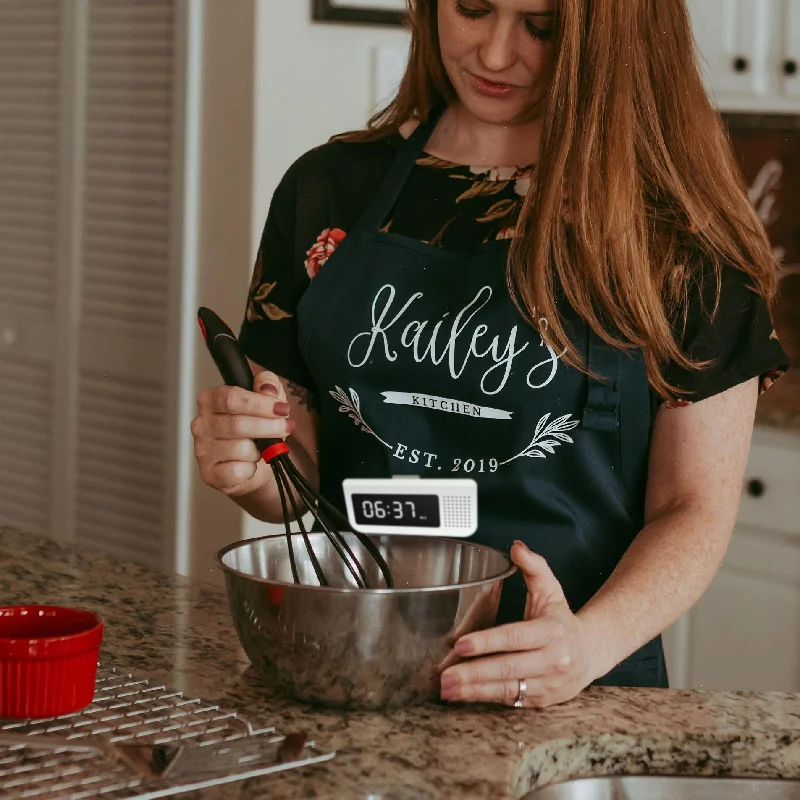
**6:37**
